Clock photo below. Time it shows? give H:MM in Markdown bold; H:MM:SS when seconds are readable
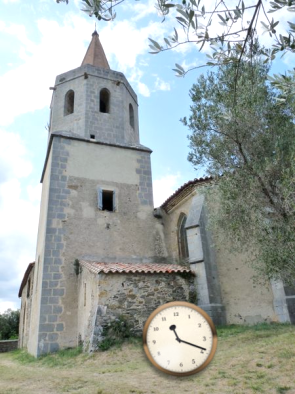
**11:19**
